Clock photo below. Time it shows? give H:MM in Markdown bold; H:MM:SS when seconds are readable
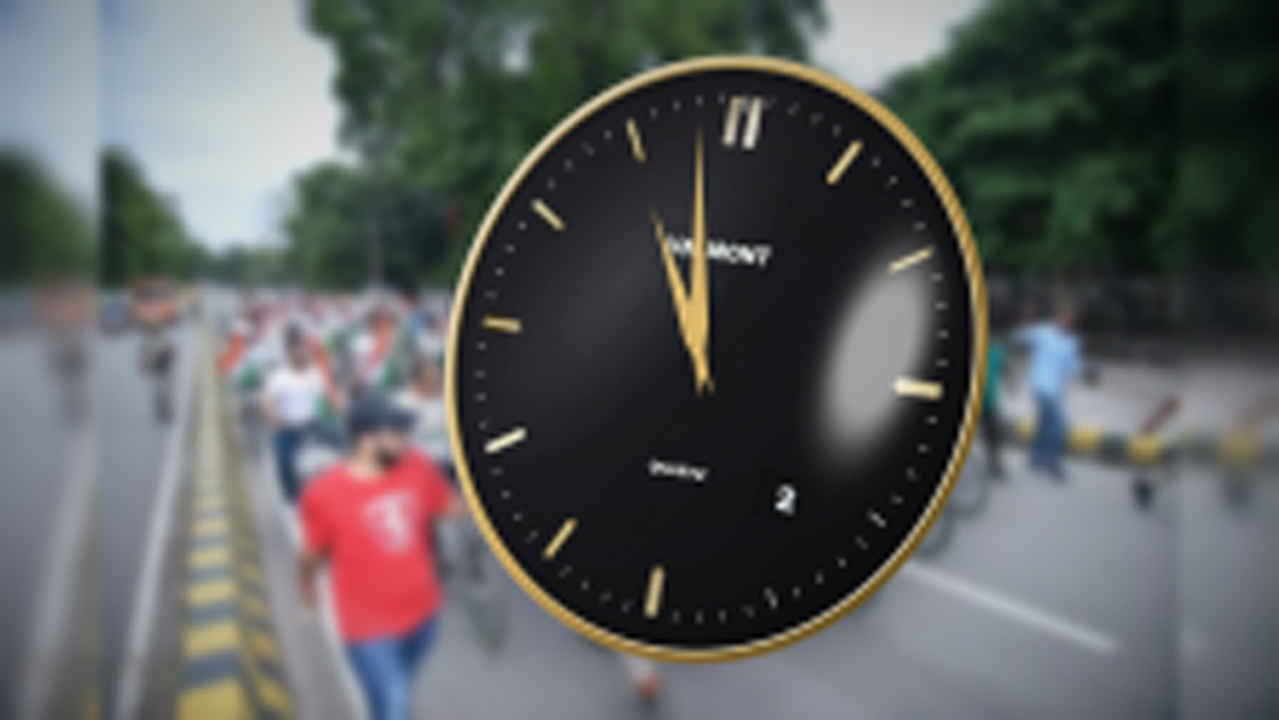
**10:58**
